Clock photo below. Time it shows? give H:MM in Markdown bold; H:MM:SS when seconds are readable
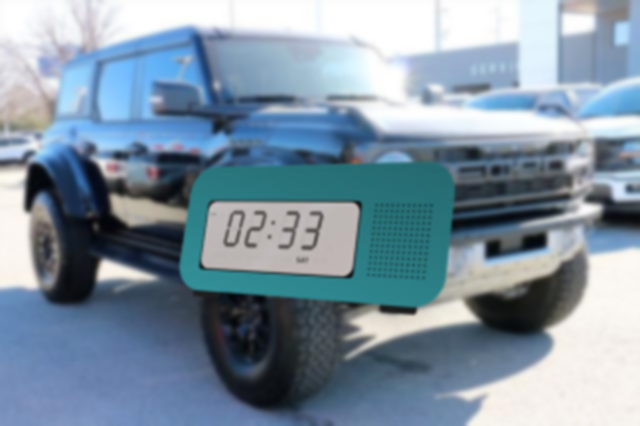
**2:33**
